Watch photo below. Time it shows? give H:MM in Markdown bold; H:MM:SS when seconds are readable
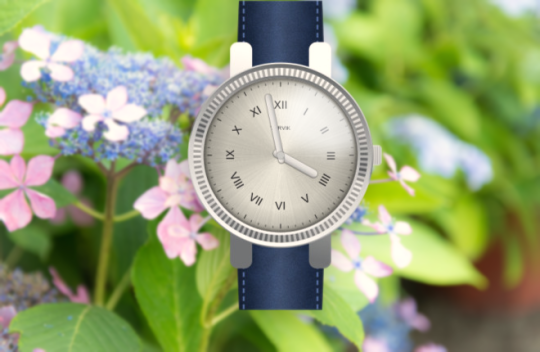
**3:58**
